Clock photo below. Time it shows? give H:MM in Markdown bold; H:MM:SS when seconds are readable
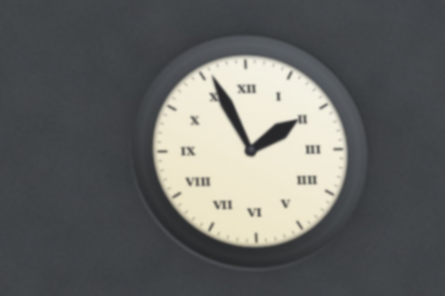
**1:56**
